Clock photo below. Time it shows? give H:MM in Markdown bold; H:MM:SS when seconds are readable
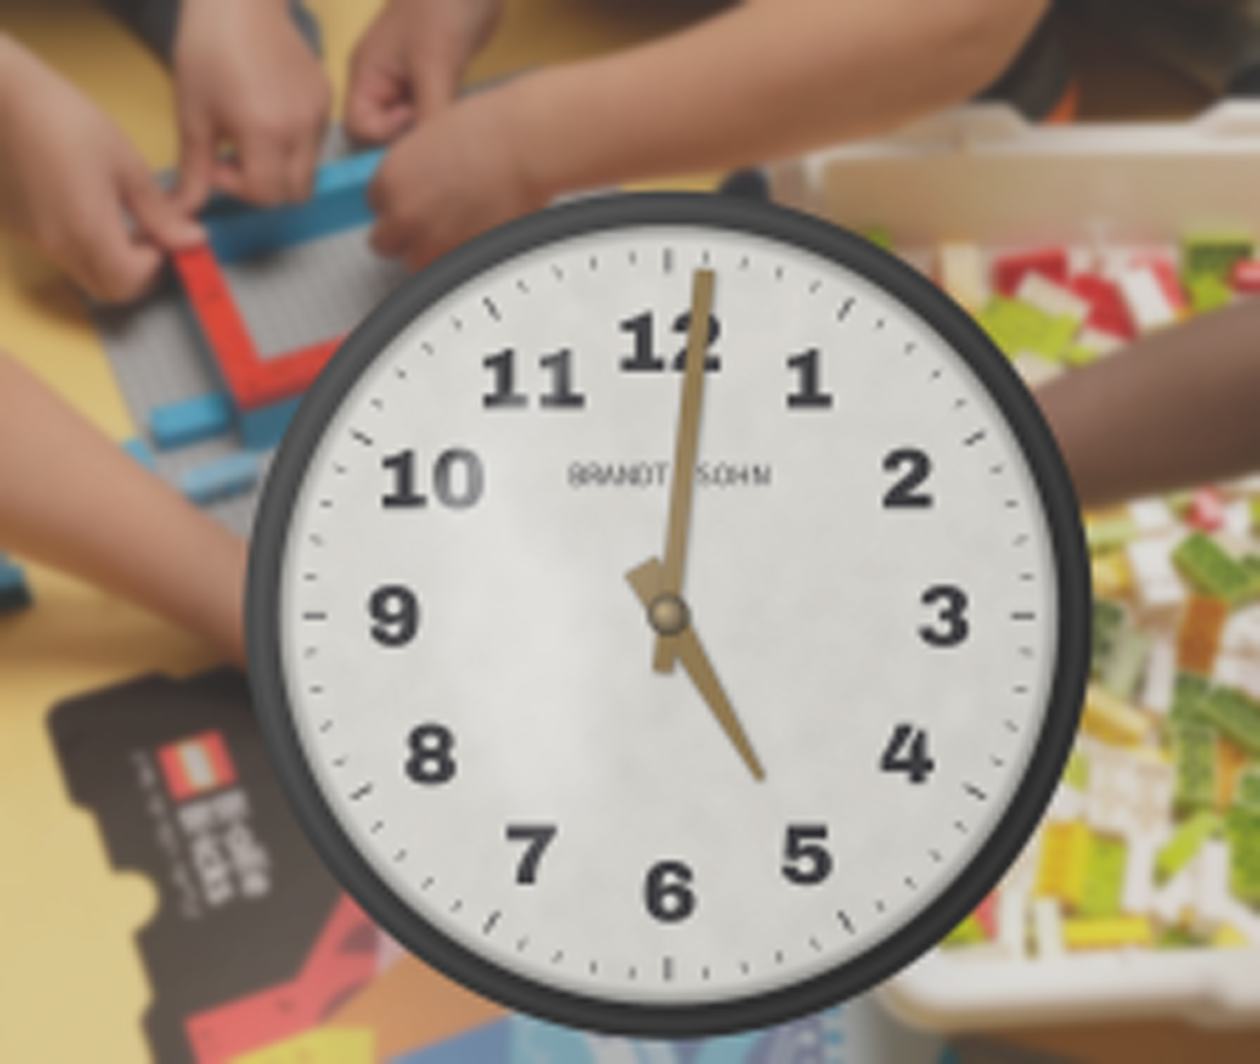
**5:01**
